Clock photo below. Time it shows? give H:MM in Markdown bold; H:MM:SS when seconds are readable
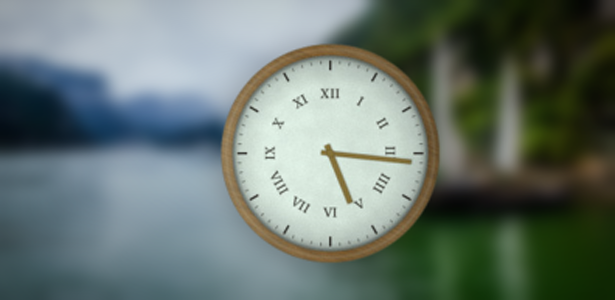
**5:16**
